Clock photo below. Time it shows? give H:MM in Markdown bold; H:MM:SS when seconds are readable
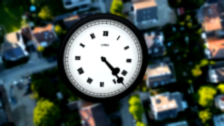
**4:23**
